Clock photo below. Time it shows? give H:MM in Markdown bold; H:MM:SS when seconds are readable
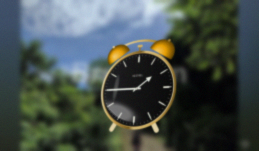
**1:45**
